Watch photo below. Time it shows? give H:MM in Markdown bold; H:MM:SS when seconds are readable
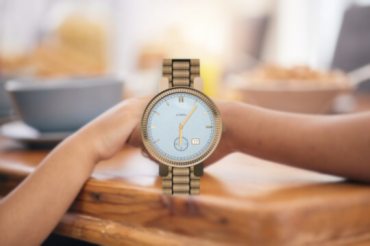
**6:06**
